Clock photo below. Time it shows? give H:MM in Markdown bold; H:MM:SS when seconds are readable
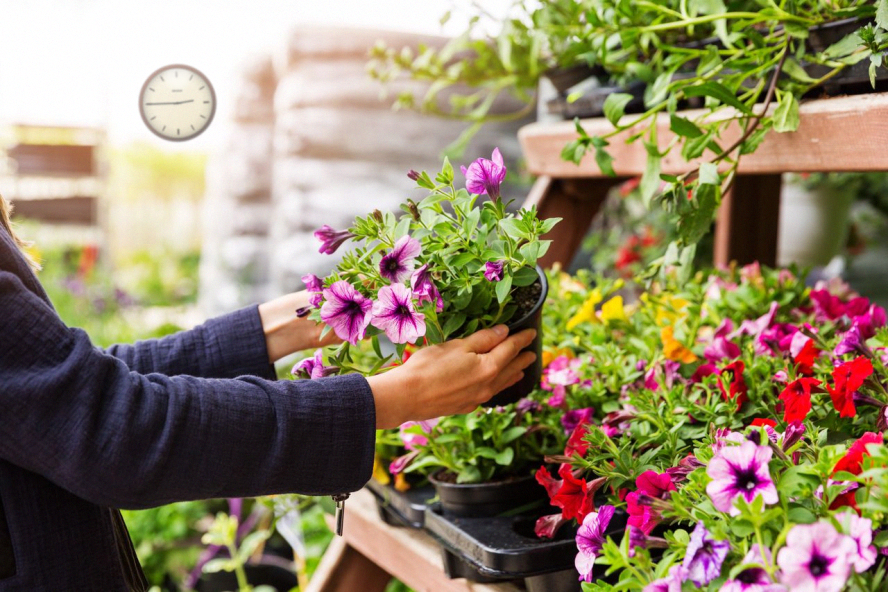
**2:45**
